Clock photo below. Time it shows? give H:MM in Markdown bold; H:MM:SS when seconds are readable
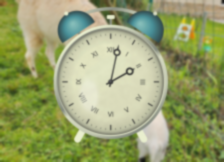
**2:02**
